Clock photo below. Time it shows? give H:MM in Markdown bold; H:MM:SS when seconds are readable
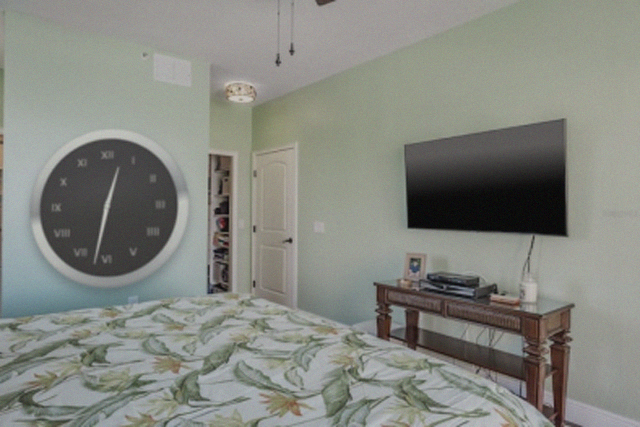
**12:32**
